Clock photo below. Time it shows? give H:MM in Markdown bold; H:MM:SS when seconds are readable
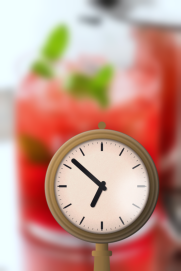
**6:52**
